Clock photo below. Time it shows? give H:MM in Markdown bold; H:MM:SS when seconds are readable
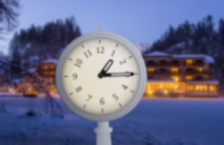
**1:15**
